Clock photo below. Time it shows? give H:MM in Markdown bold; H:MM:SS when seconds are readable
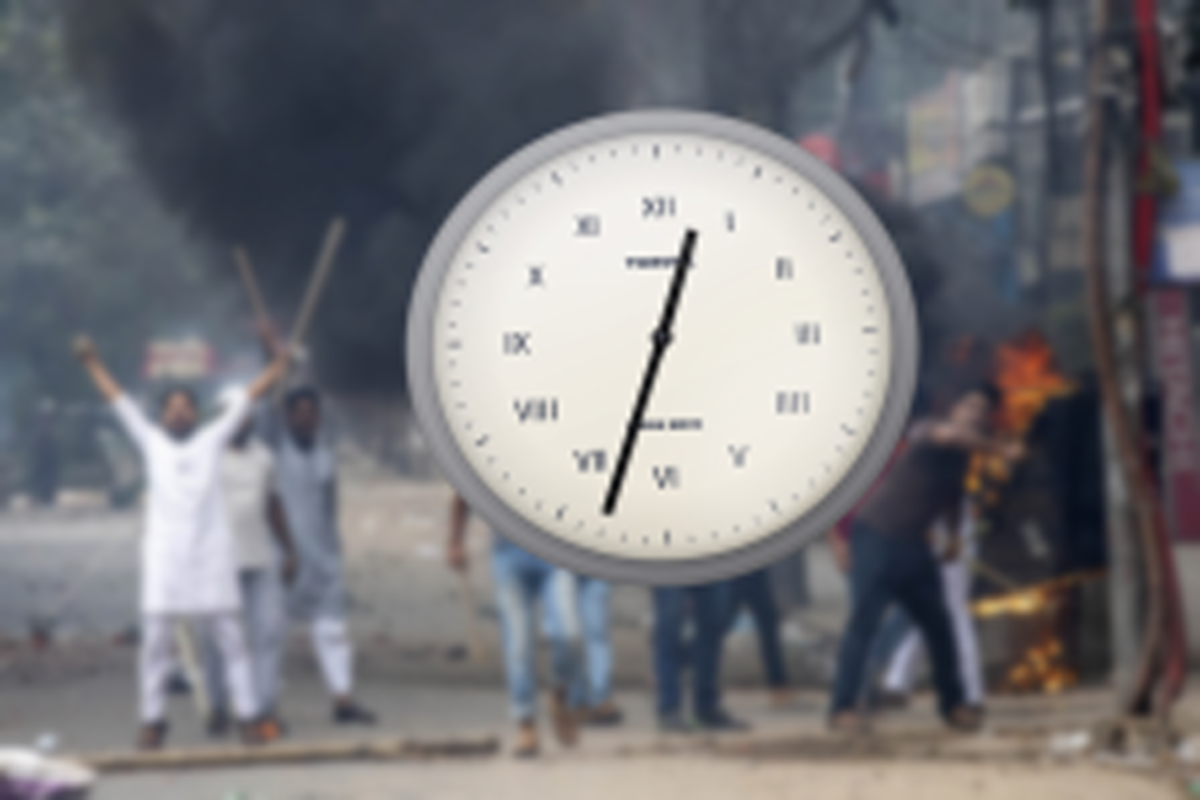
**12:33**
